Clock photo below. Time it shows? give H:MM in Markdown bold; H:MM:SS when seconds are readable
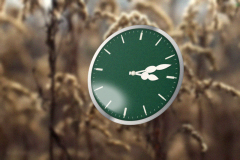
**3:12**
